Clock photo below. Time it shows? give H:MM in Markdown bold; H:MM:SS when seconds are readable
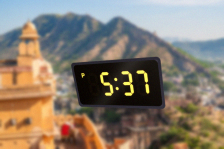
**5:37**
